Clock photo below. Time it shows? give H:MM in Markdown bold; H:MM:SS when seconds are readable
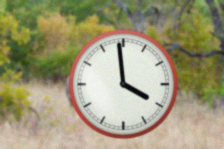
**3:59**
